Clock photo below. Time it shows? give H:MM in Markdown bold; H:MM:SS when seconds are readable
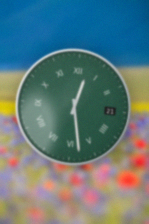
**12:28**
